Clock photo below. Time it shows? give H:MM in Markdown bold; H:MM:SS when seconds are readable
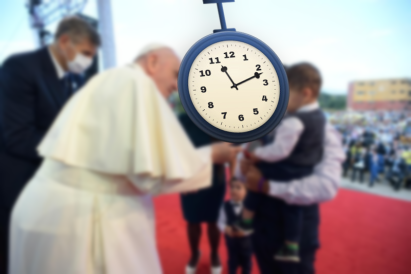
**11:12**
